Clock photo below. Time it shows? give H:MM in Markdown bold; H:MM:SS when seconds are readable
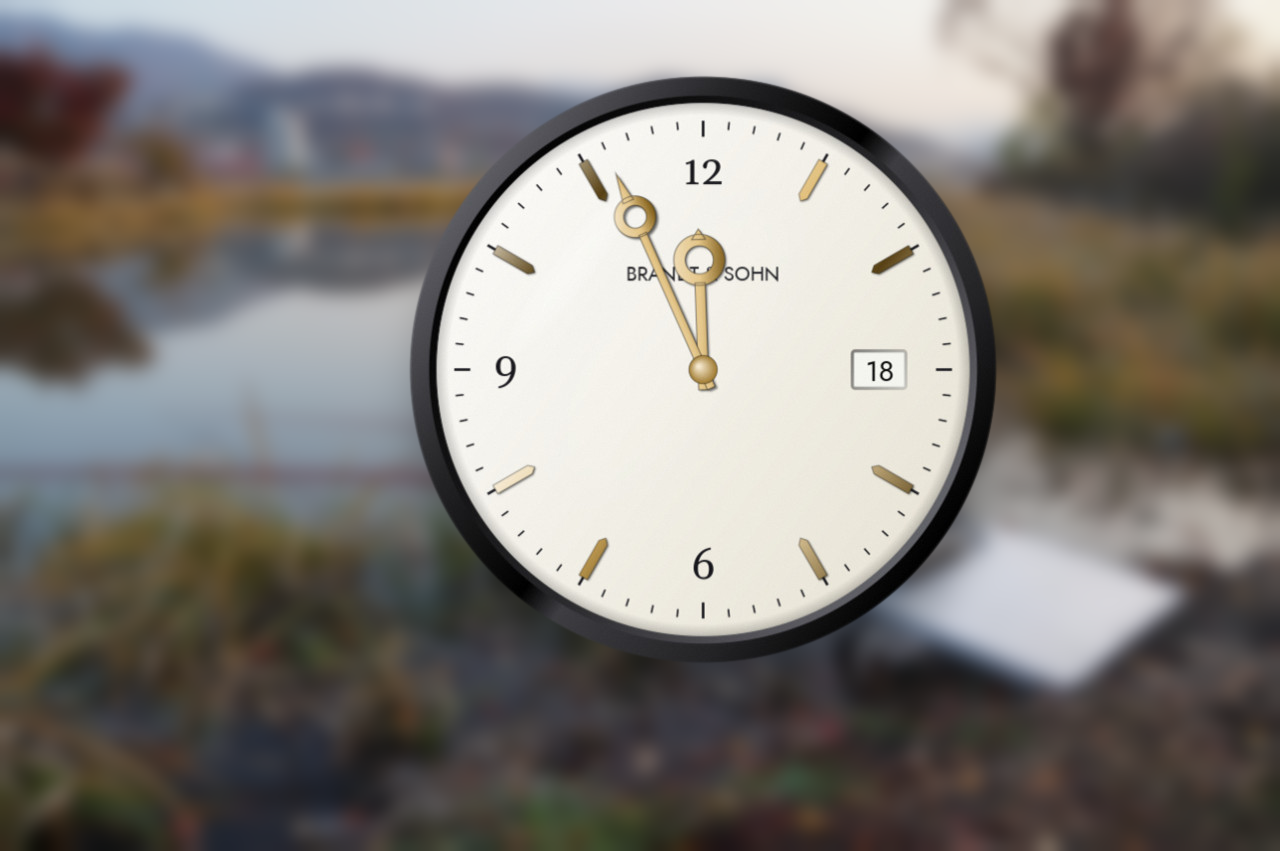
**11:56**
